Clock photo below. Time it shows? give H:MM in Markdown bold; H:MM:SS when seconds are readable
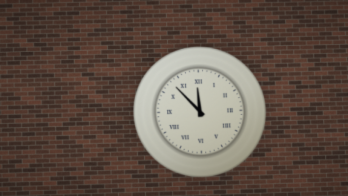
**11:53**
